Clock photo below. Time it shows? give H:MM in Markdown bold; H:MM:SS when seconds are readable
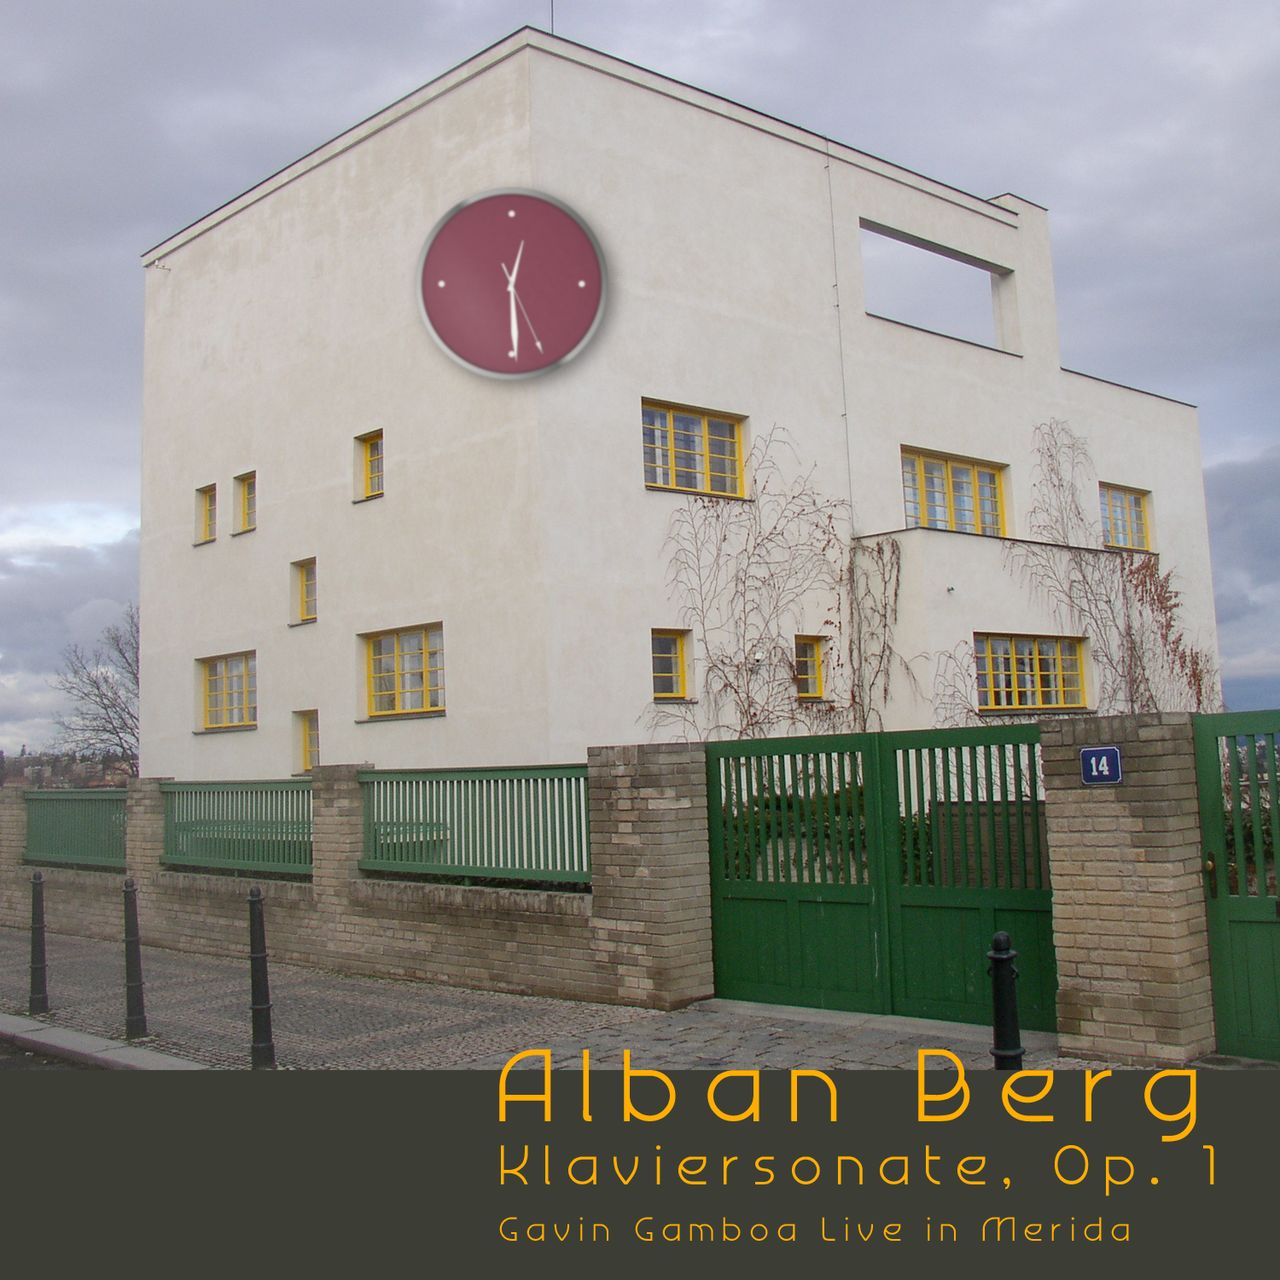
**12:29:26**
